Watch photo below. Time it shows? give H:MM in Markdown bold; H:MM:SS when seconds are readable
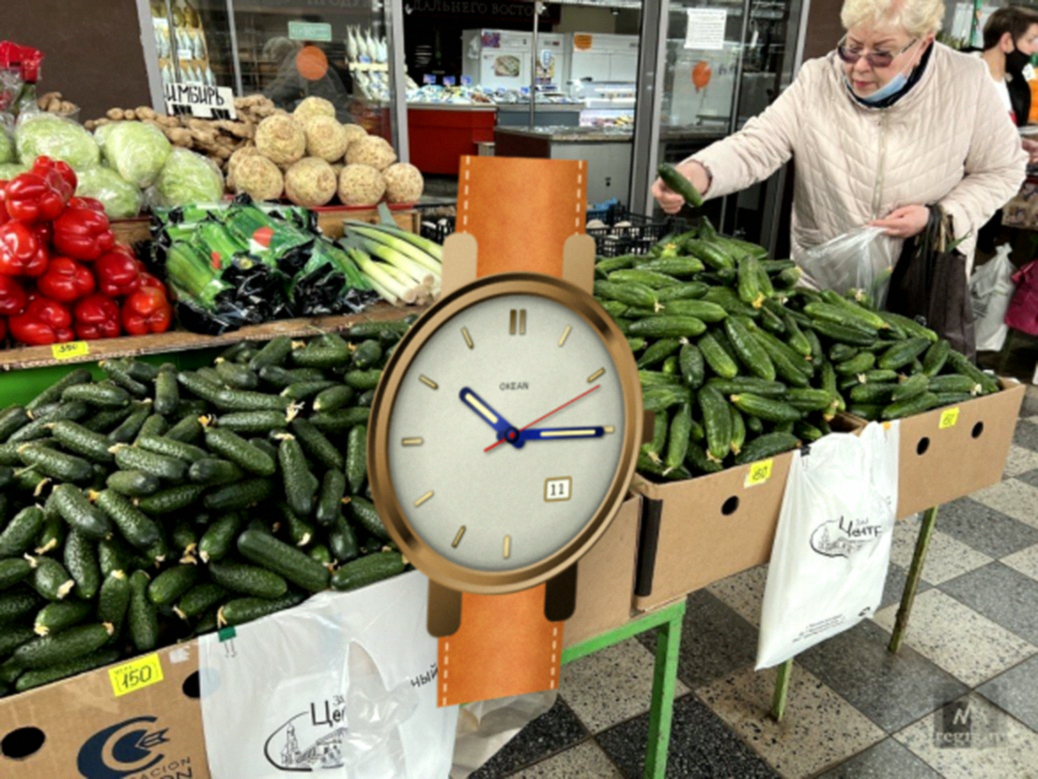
**10:15:11**
